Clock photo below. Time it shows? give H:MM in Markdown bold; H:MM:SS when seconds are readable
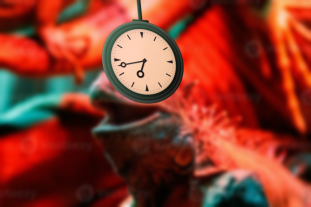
**6:43**
